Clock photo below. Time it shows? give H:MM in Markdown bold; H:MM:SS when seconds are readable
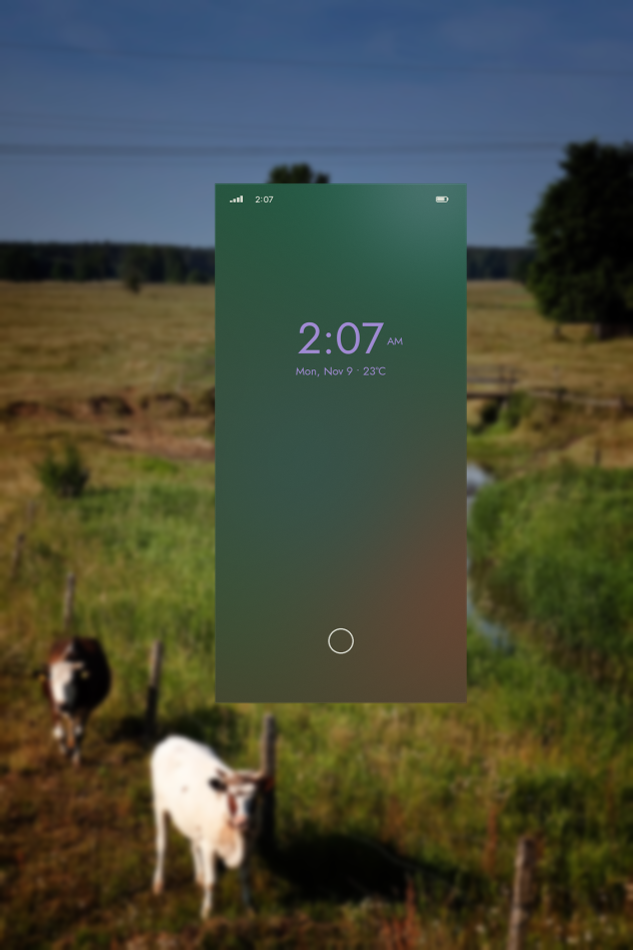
**2:07**
